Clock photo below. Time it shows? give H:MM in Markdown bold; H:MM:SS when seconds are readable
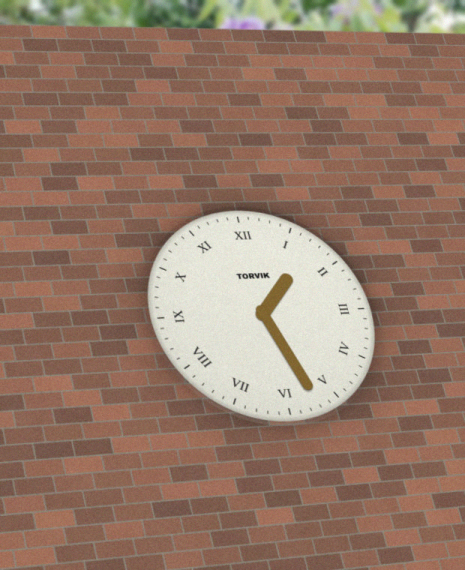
**1:27**
